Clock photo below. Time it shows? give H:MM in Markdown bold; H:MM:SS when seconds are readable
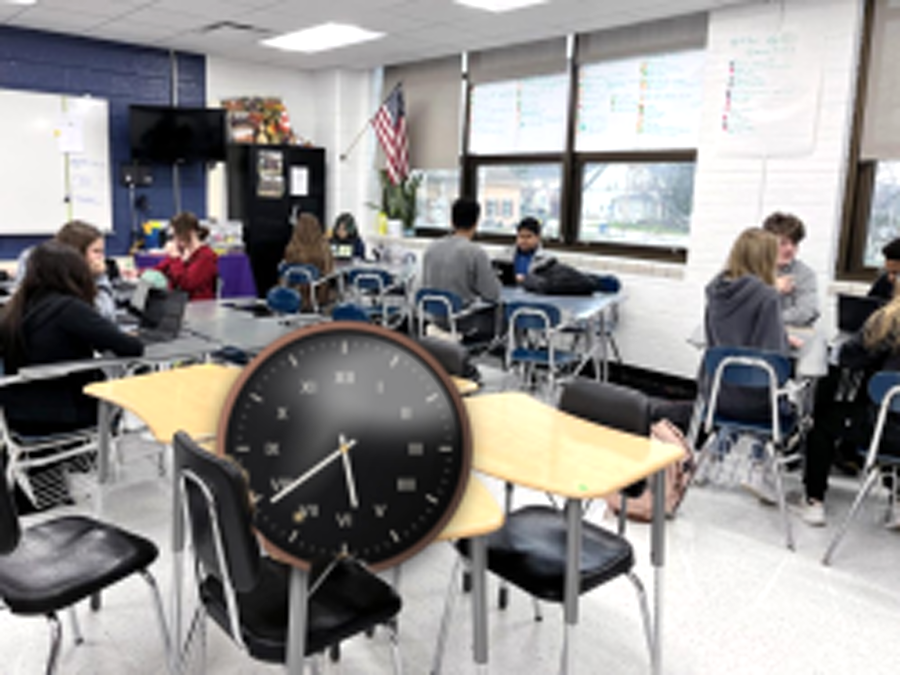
**5:39**
